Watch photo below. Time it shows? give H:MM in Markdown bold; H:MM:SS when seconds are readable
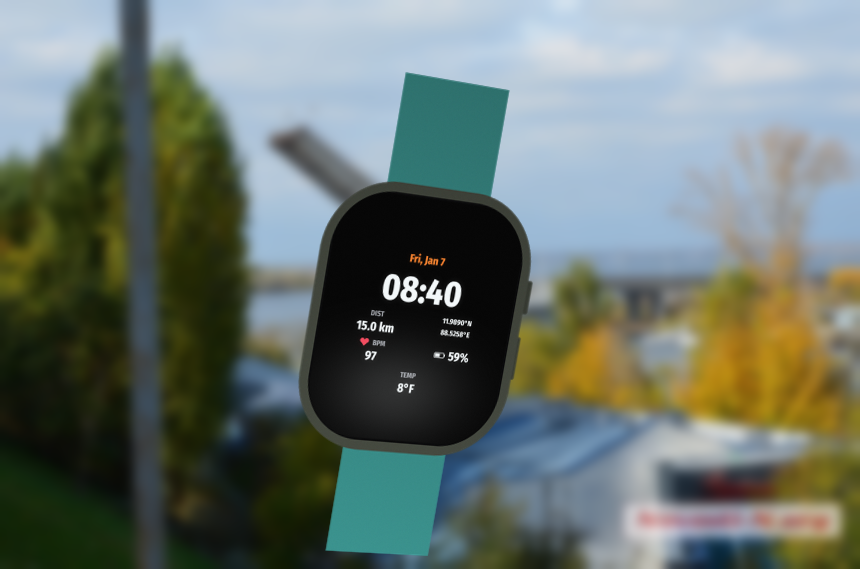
**8:40**
